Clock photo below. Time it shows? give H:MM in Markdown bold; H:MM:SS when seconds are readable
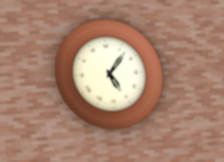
**5:07**
